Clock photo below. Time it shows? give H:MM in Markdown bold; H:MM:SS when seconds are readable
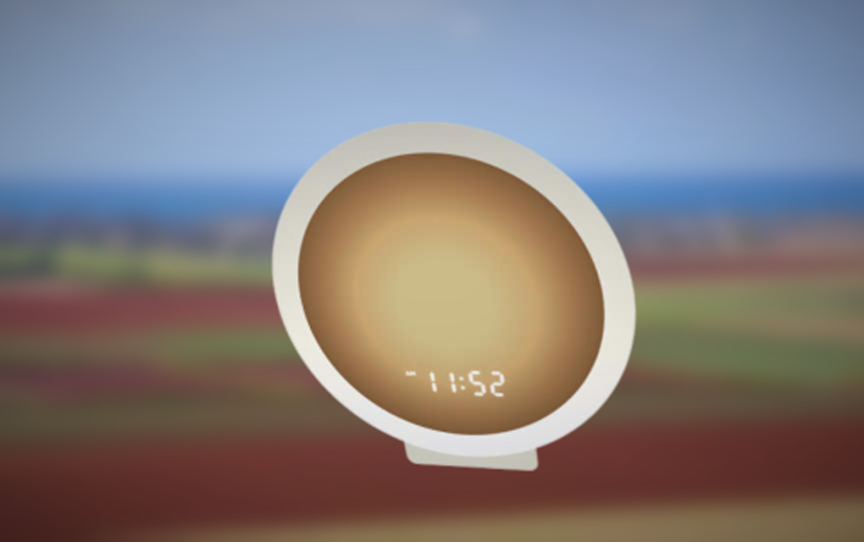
**11:52**
